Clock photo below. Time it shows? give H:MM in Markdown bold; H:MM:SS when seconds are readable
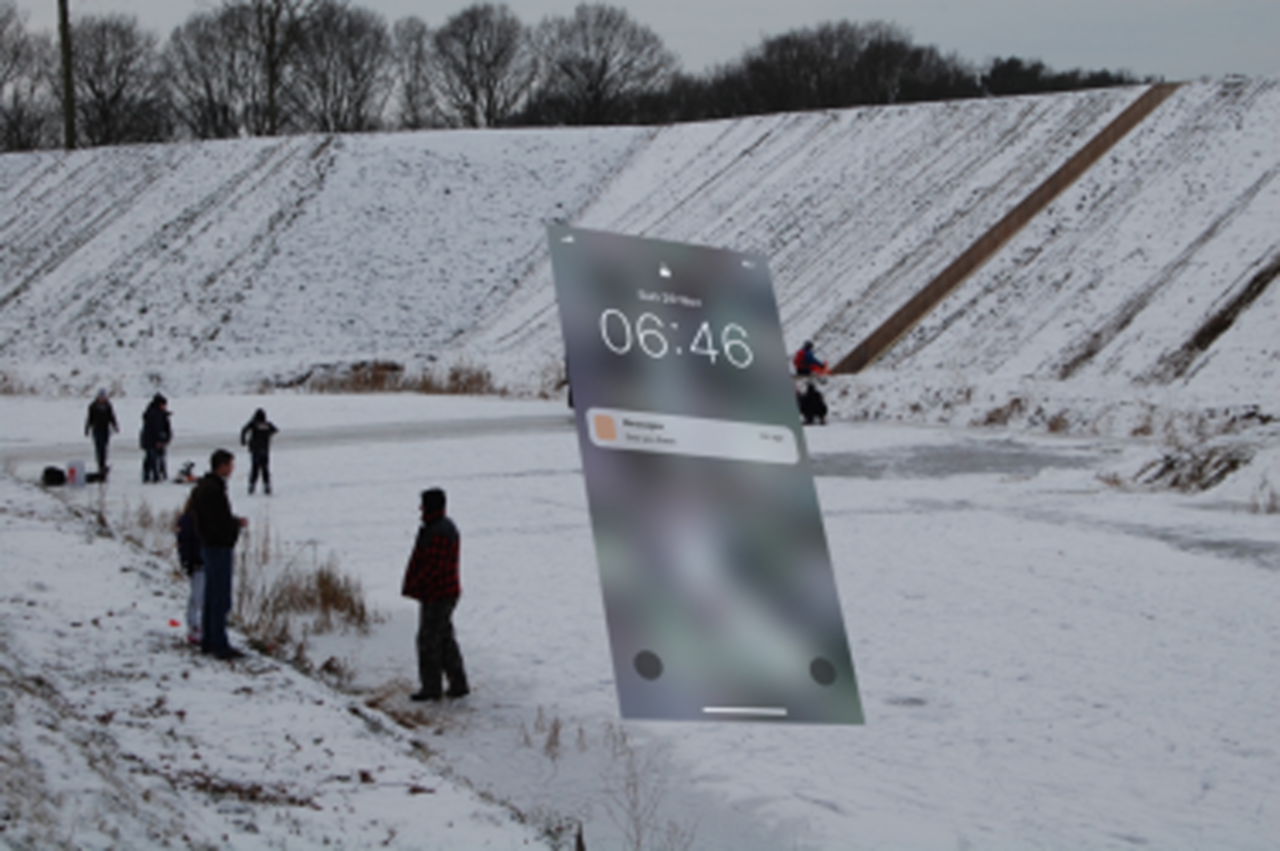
**6:46**
